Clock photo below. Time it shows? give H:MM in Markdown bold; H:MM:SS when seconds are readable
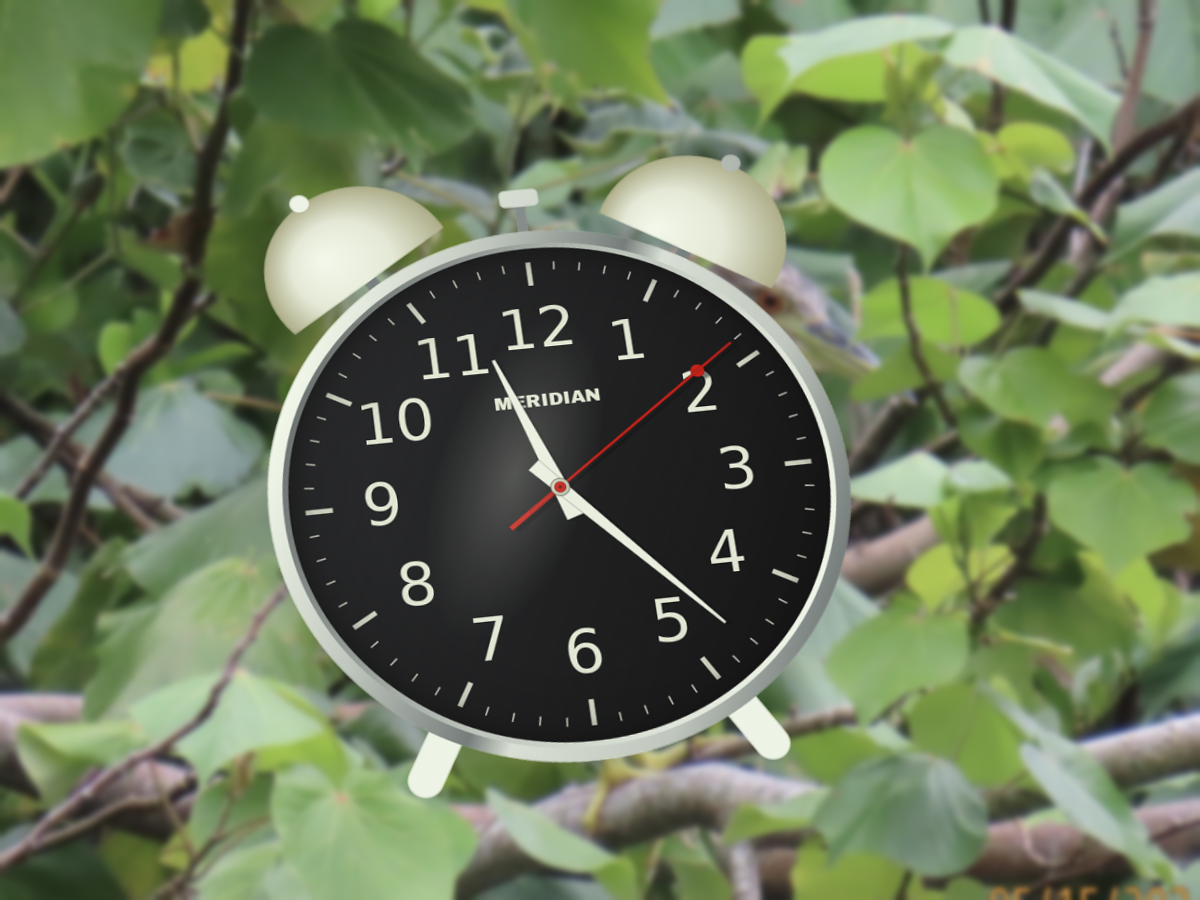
**11:23:09**
